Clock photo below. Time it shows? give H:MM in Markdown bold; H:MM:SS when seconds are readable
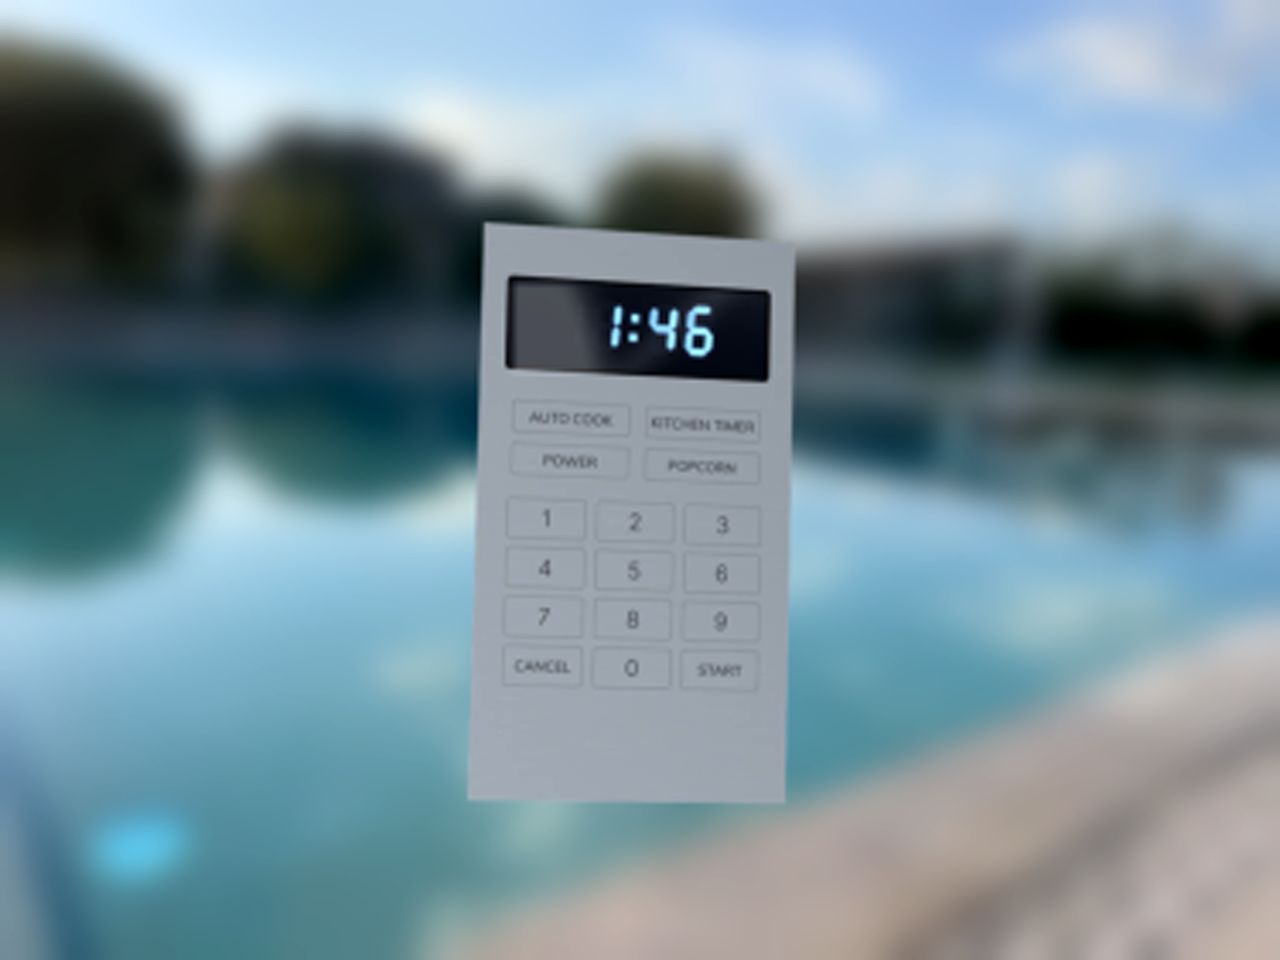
**1:46**
